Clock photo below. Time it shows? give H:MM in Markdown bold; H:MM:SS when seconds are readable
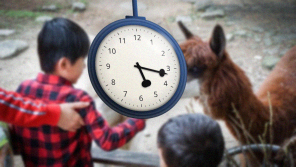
**5:17**
